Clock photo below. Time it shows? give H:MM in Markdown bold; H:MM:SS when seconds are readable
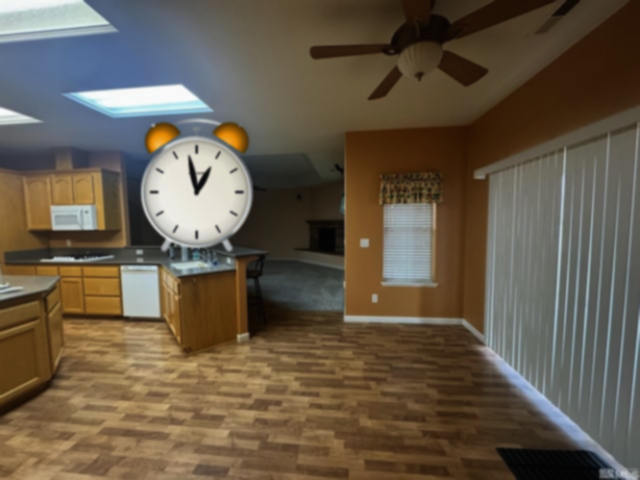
**12:58**
